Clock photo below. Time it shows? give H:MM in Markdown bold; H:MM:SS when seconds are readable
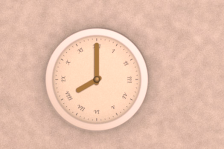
**8:00**
